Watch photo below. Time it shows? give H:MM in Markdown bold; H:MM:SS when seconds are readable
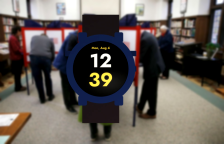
**12:39**
